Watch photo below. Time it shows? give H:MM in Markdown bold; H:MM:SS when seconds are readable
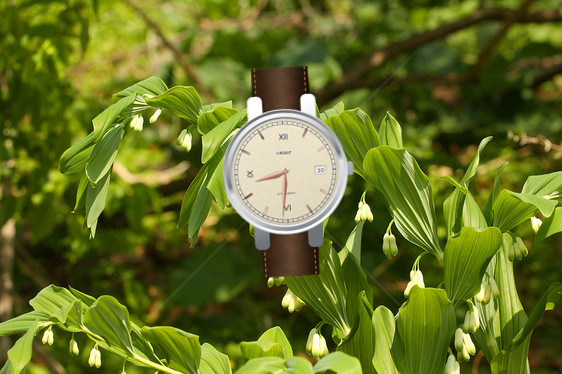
**8:31**
